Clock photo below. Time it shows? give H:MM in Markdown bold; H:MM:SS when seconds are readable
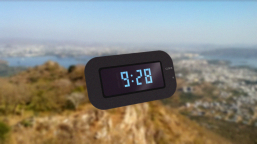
**9:28**
